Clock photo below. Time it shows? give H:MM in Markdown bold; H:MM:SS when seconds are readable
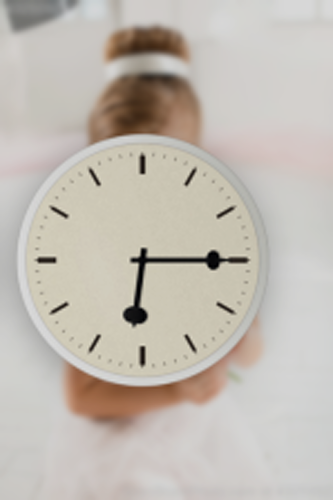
**6:15**
